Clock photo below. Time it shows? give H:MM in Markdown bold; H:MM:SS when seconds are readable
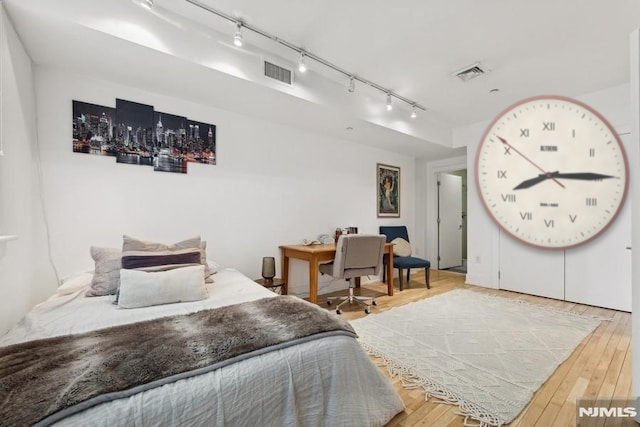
**8:14:51**
